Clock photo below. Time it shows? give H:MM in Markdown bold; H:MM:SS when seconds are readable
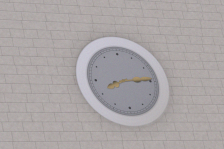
**8:14**
